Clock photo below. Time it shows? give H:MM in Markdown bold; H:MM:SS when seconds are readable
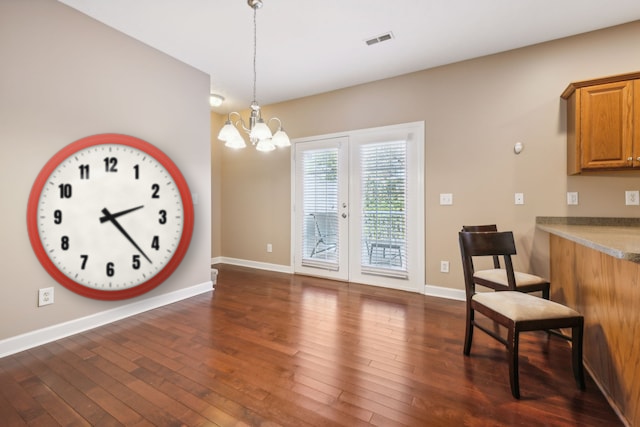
**2:23**
